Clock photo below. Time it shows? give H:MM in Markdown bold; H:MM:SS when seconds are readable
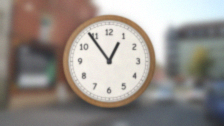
**12:54**
